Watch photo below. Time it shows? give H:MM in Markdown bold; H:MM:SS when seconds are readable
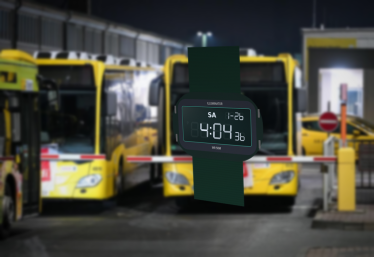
**4:04:36**
